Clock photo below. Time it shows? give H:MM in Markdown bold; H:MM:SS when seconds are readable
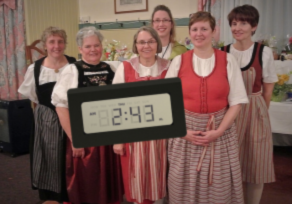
**2:43**
